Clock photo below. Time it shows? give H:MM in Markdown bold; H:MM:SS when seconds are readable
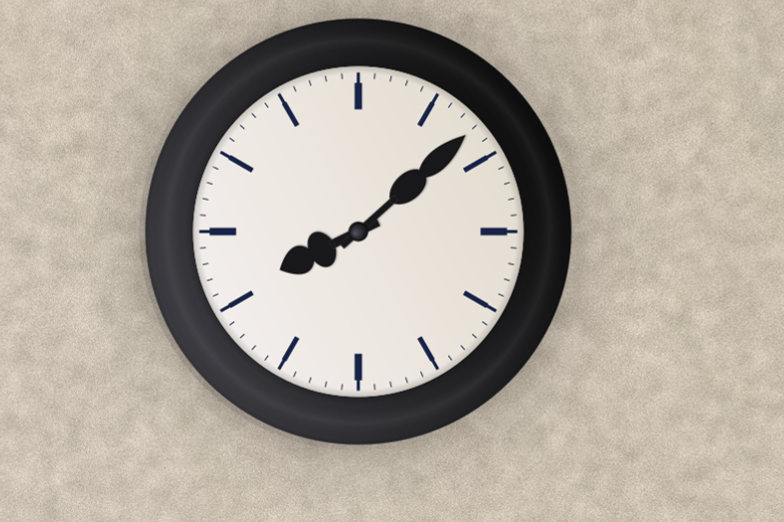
**8:08**
